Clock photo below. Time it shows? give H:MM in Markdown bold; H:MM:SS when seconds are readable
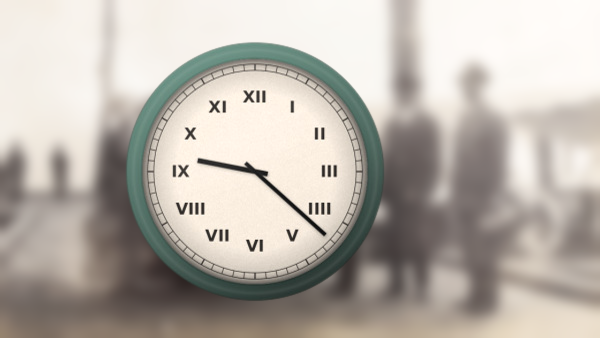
**9:22**
